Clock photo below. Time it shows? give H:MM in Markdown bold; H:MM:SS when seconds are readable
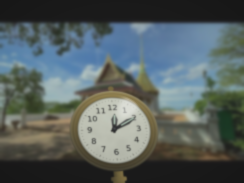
**12:10**
